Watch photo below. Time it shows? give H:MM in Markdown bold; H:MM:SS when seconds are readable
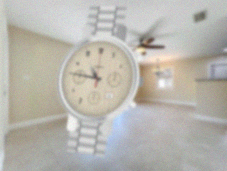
**10:46**
